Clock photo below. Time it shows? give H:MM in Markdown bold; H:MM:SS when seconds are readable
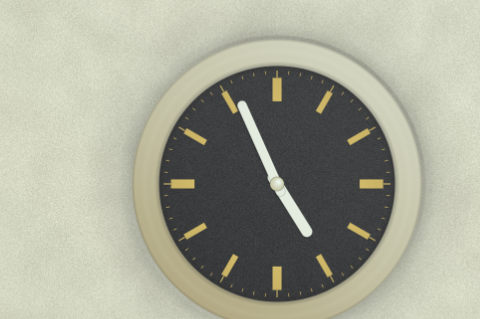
**4:56**
